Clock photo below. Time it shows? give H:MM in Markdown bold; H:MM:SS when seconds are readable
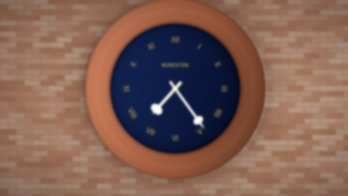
**7:24**
